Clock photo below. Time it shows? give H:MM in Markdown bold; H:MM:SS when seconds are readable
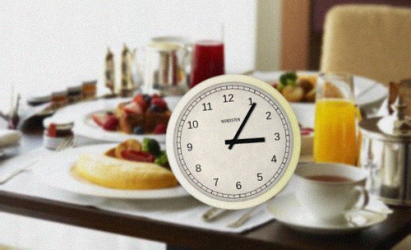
**3:06**
